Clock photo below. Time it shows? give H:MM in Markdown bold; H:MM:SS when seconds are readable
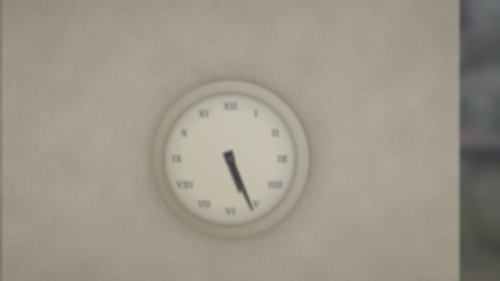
**5:26**
